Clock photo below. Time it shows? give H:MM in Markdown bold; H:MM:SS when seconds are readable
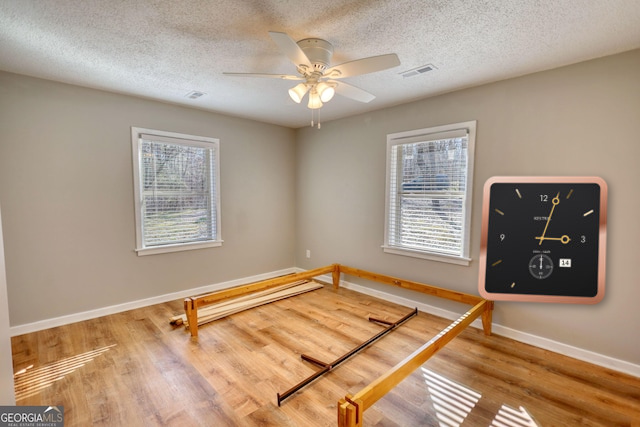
**3:03**
